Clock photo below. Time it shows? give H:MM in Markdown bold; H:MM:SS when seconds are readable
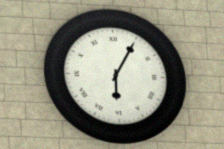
**6:05**
